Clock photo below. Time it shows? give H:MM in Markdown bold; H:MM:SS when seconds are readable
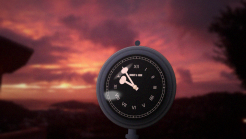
**9:54**
